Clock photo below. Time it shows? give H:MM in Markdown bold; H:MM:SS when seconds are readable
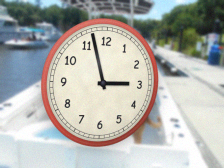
**2:57**
